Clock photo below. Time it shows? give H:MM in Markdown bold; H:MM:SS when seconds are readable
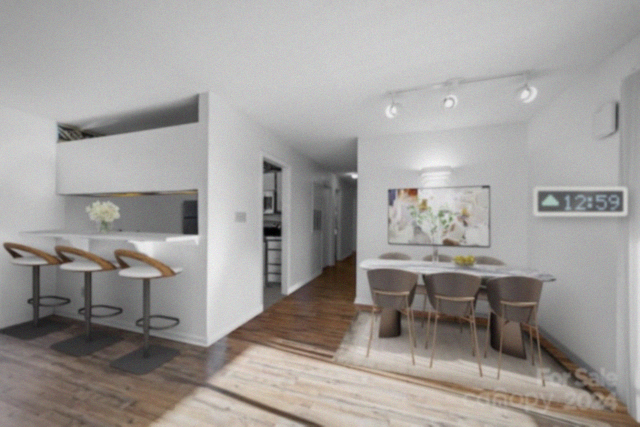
**12:59**
